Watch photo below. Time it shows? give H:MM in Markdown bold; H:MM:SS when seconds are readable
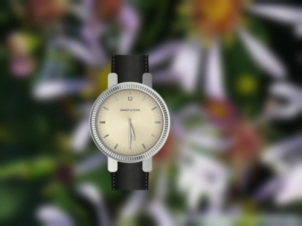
**5:30**
